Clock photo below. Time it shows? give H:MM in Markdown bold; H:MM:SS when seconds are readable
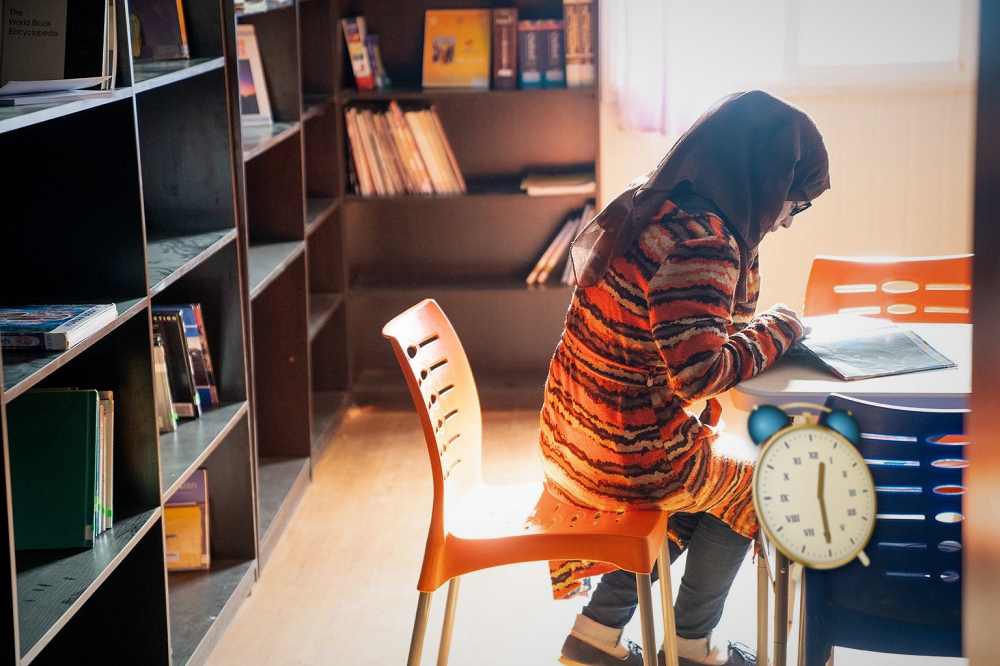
**12:30**
